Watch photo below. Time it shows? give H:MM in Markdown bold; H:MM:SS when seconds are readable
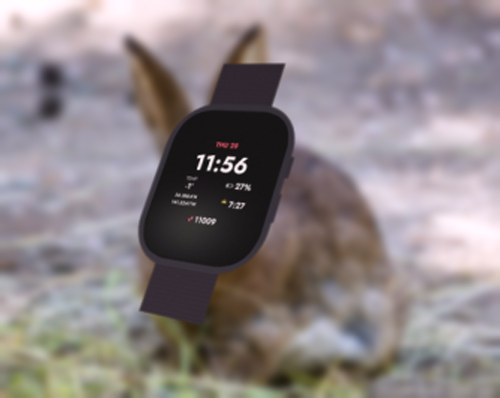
**11:56**
